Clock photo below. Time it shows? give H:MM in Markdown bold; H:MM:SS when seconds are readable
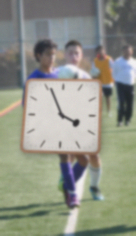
**3:56**
